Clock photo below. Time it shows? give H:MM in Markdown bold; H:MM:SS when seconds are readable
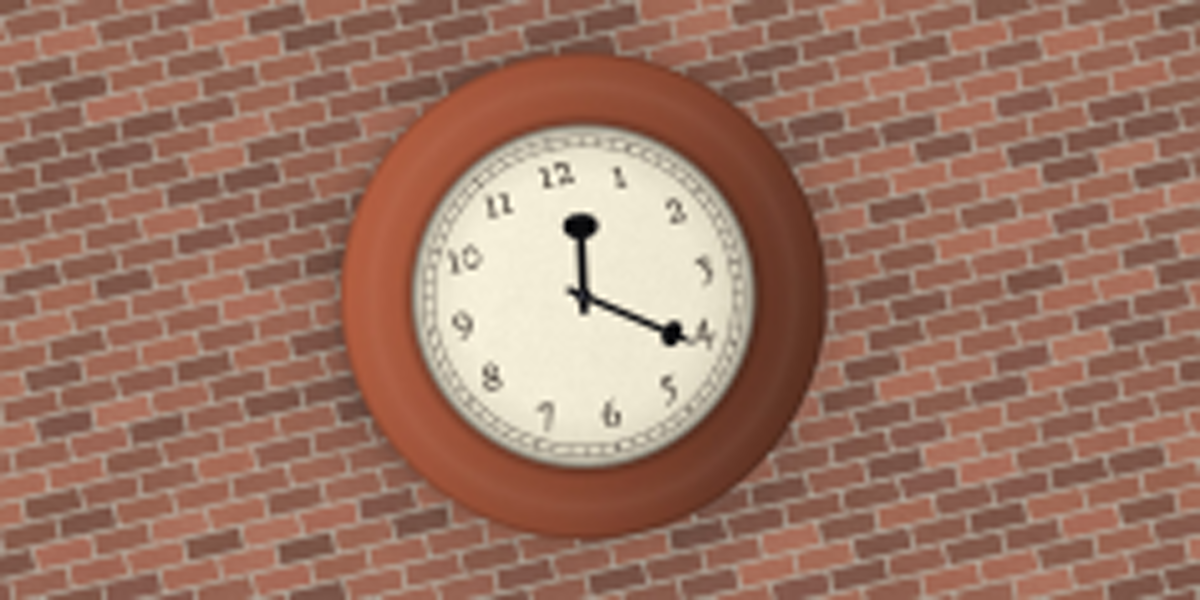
**12:21**
